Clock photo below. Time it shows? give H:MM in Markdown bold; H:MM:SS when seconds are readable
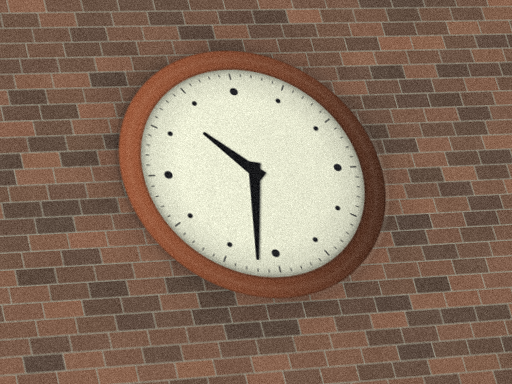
**10:32**
